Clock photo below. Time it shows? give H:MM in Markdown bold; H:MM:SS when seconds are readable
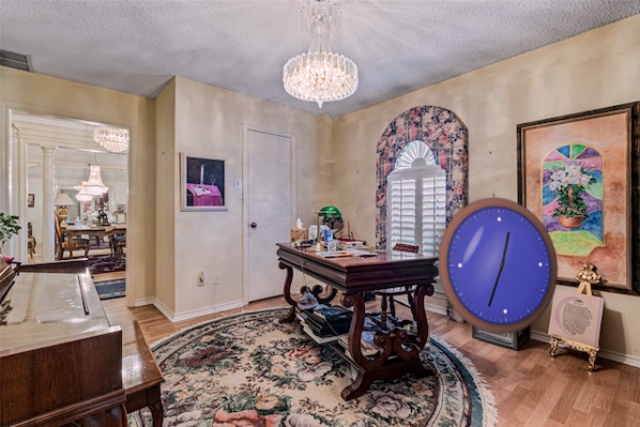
**12:34**
